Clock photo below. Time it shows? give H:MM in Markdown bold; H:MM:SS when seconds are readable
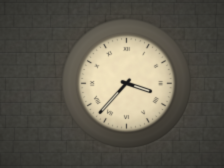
**3:37**
